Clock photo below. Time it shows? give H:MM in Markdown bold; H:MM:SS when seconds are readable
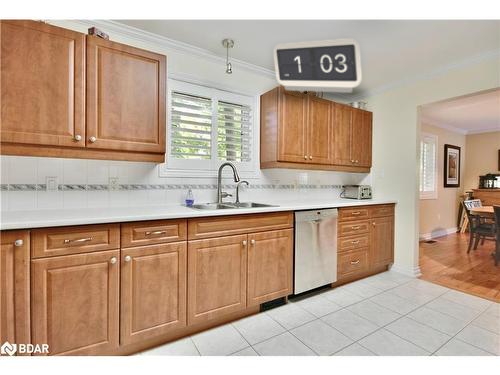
**1:03**
